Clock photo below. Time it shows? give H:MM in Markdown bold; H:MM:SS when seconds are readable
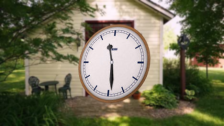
**11:29**
